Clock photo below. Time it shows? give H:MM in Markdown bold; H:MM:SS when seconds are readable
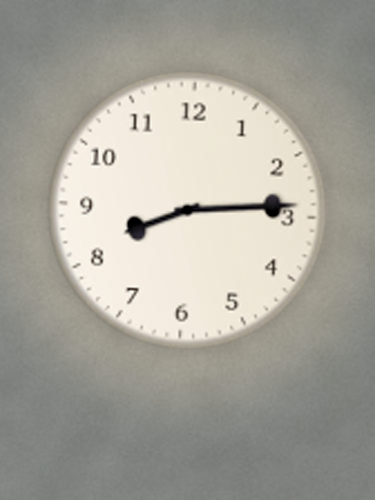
**8:14**
